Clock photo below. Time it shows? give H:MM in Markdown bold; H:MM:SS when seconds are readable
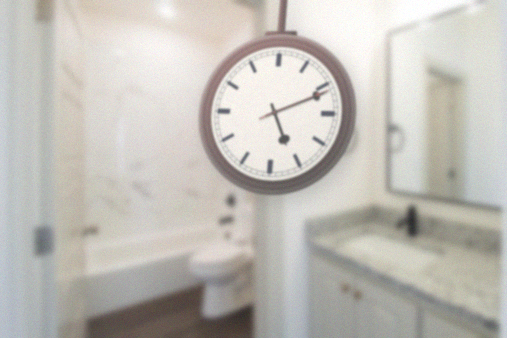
**5:11:11**
